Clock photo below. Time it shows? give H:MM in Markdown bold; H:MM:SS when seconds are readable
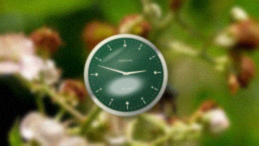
**2:48**
